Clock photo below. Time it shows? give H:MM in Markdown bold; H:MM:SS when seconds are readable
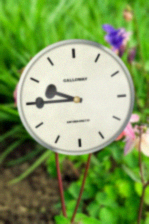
**9:45**
